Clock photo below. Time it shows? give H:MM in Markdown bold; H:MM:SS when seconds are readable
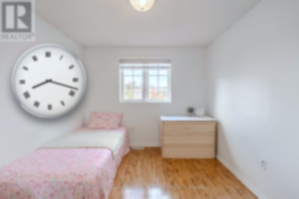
**8:18**
